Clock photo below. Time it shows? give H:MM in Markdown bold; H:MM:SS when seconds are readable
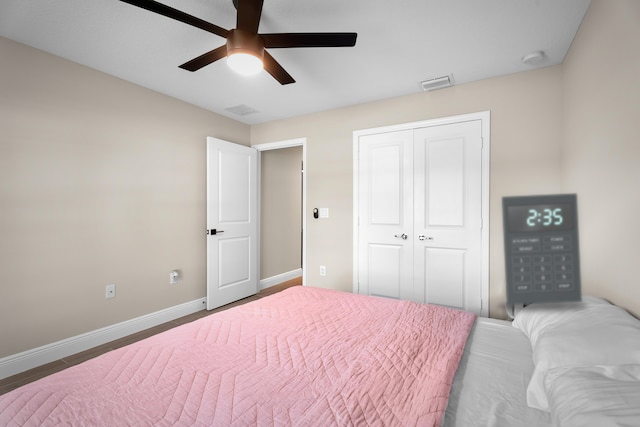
**2:35**
